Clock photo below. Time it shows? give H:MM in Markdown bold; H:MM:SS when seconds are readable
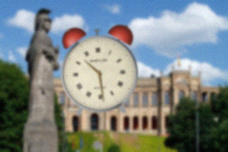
**10:29**
